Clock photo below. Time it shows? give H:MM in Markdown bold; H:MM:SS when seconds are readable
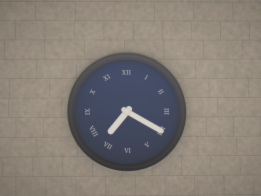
**7:20**
